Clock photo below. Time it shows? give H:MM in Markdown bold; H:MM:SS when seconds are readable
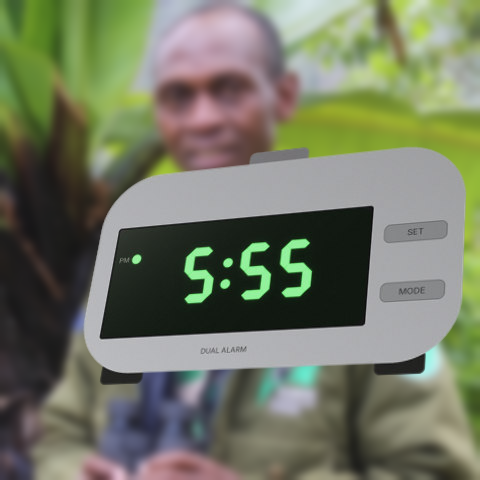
**5:55**
